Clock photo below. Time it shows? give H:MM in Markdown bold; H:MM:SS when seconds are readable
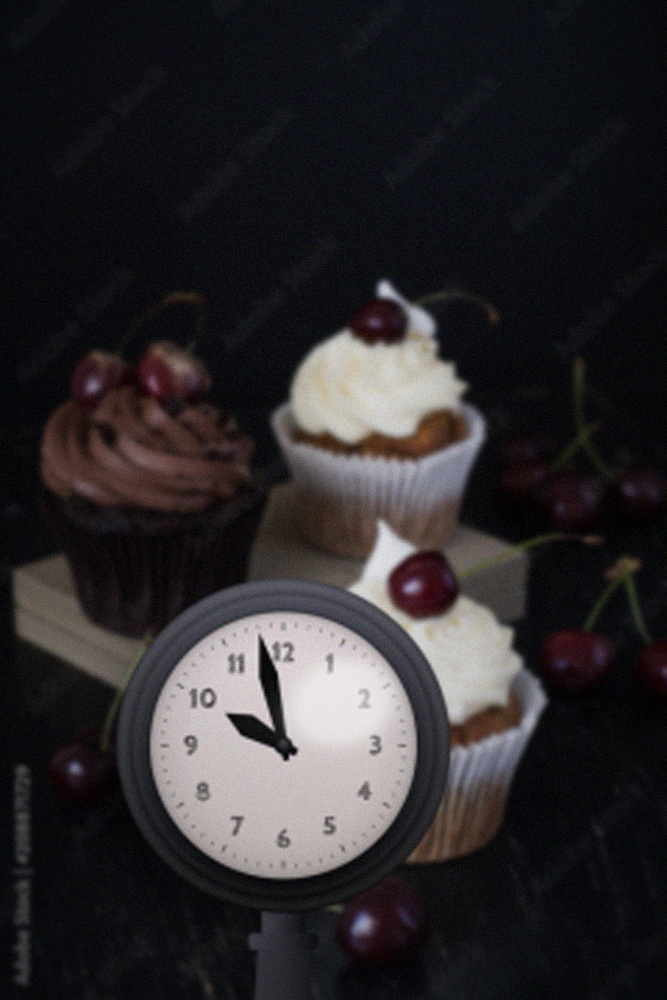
**9:58**
